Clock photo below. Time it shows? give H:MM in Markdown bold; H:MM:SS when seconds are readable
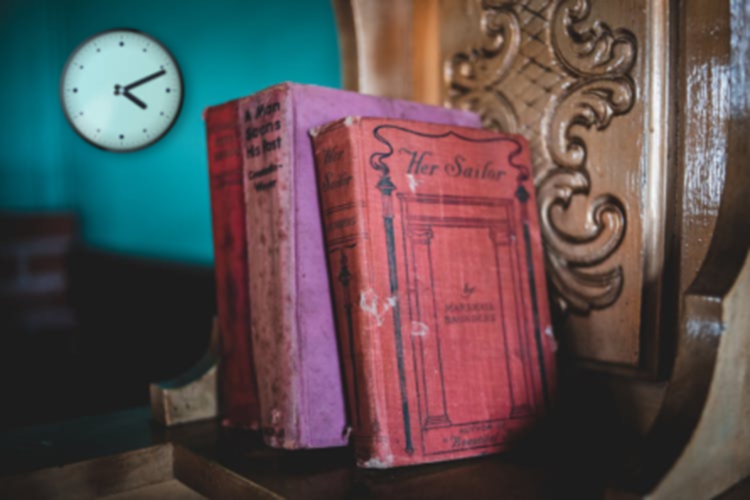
**4:11**
